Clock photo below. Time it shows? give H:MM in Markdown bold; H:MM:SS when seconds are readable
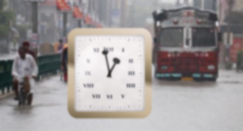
**12:58**
